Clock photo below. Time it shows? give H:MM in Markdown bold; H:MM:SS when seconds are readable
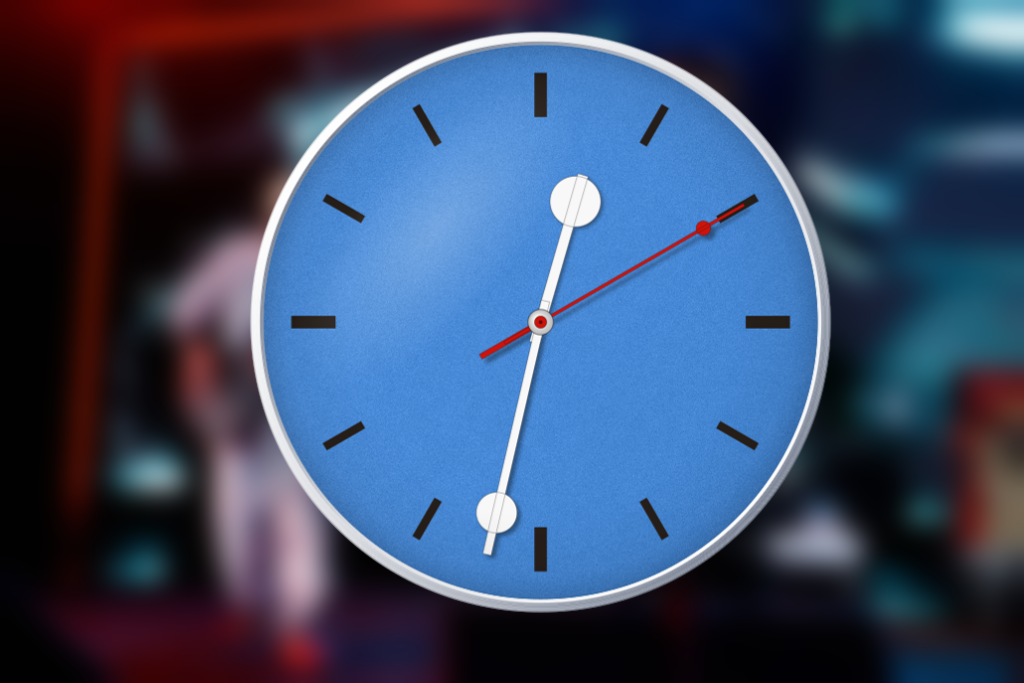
**12:32:10**
